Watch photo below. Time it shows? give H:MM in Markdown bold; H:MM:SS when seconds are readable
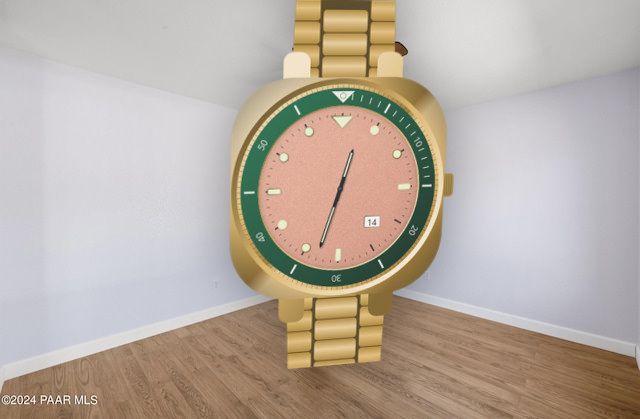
**12:33**
